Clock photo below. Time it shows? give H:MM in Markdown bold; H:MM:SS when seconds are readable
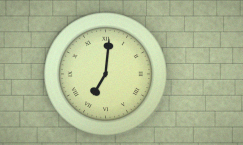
**7:01**
